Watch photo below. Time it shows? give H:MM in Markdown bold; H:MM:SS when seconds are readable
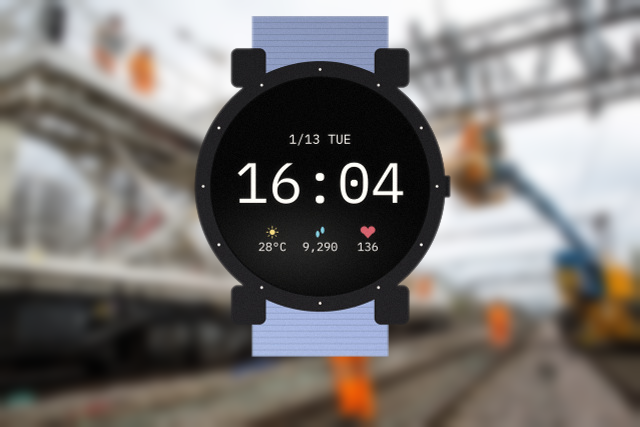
**16:04**
